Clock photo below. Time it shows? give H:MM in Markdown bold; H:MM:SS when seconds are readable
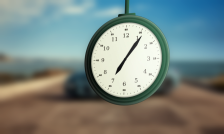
**7:06**
